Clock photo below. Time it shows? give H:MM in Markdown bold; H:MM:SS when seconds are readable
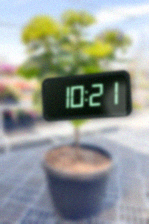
**10:21**
